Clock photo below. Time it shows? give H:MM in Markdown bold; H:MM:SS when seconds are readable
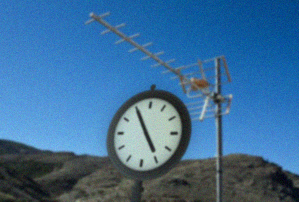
**4:55**
